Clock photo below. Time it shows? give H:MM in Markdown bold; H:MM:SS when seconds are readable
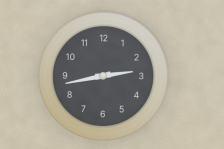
**2:43**
